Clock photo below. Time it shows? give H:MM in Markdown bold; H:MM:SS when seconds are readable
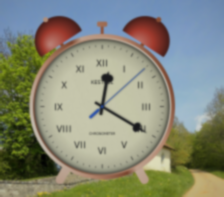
**12:20:08**
